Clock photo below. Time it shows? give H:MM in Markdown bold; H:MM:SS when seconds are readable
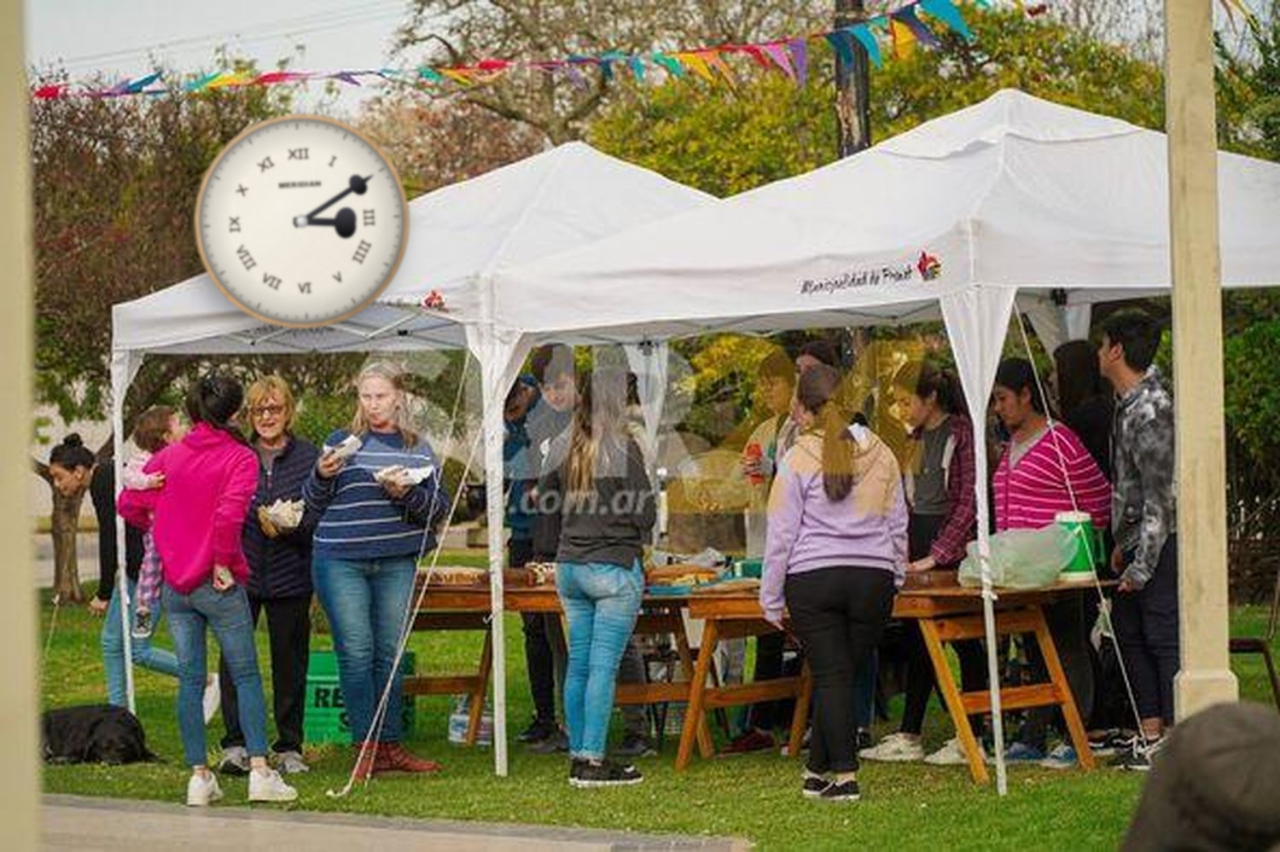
**3:10**
